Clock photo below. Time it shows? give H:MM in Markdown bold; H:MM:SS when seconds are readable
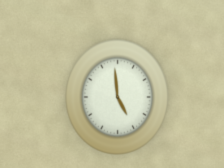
**4:59**
